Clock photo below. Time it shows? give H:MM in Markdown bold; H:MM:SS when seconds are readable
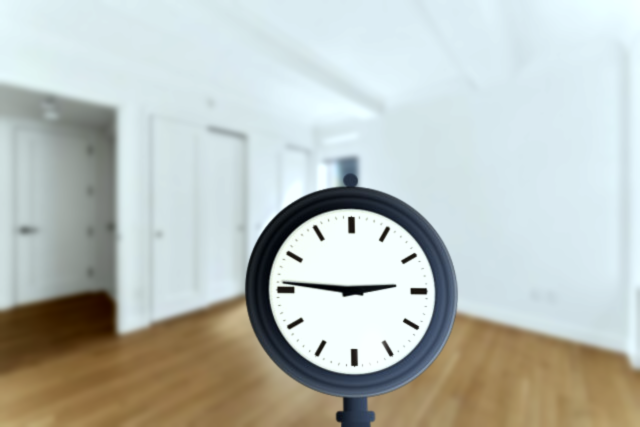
**2:46**
